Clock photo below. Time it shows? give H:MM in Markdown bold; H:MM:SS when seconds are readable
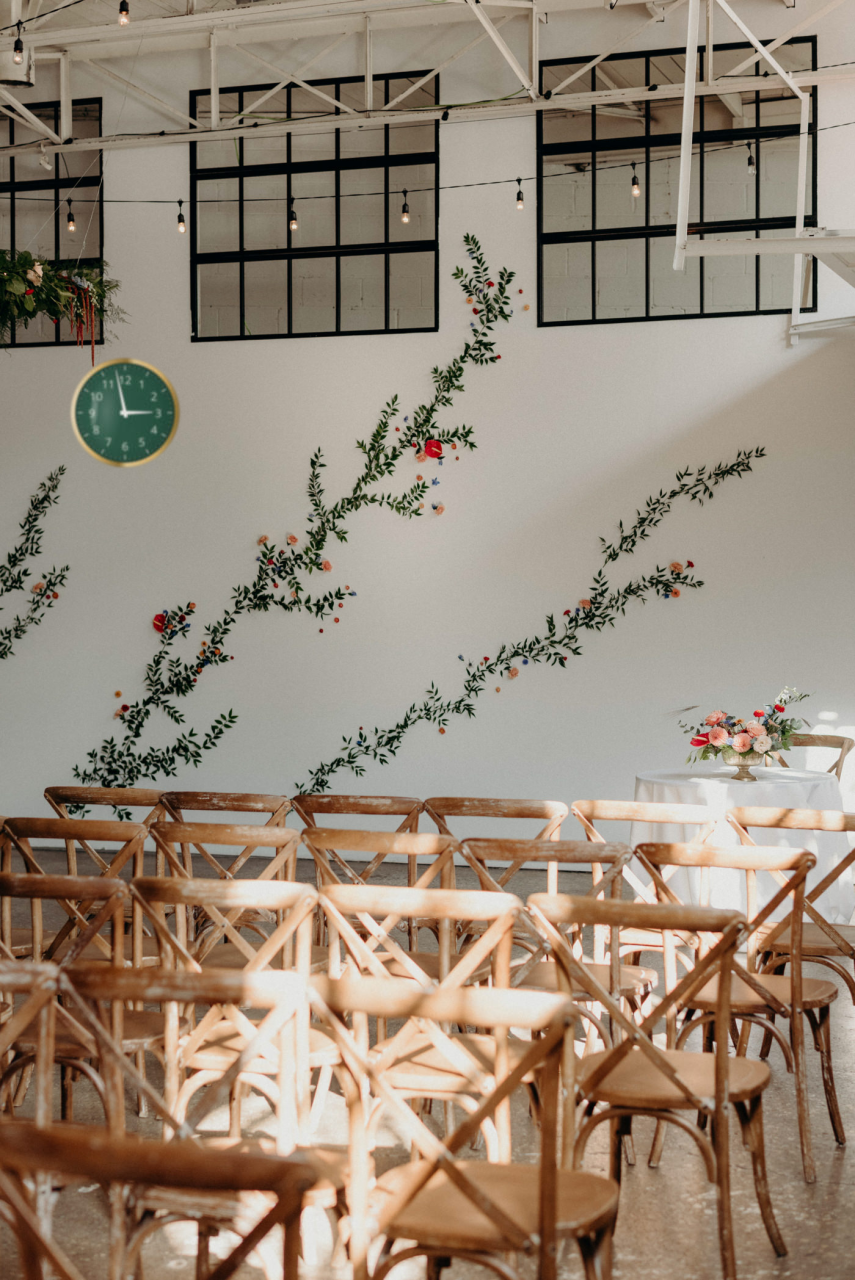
**2:58**
